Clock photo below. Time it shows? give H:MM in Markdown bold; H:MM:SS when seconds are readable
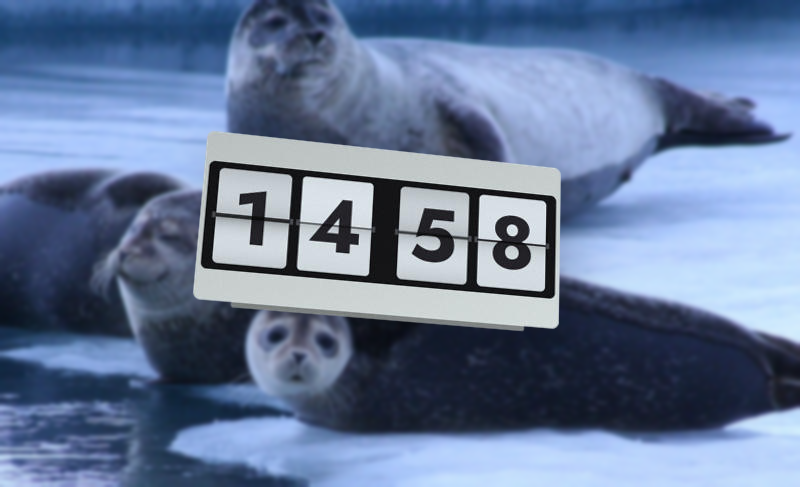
**14:58**
